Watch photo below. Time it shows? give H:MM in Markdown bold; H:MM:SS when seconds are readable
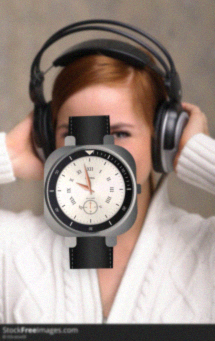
**9:58**
